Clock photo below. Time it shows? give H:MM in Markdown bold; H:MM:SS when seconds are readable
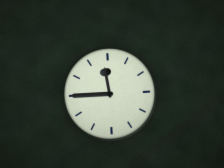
**11:45**
